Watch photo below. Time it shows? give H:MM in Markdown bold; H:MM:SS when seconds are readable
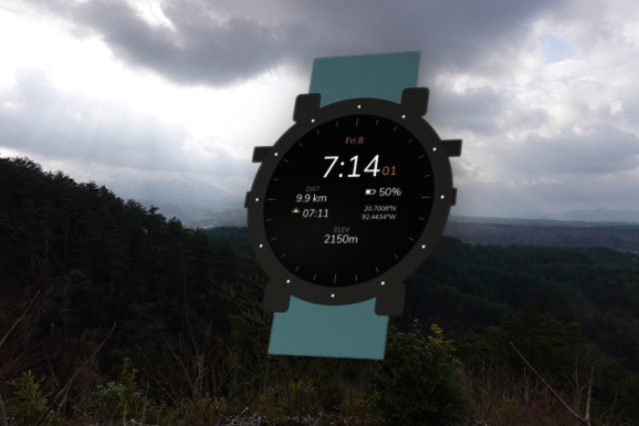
**7:14:01**
